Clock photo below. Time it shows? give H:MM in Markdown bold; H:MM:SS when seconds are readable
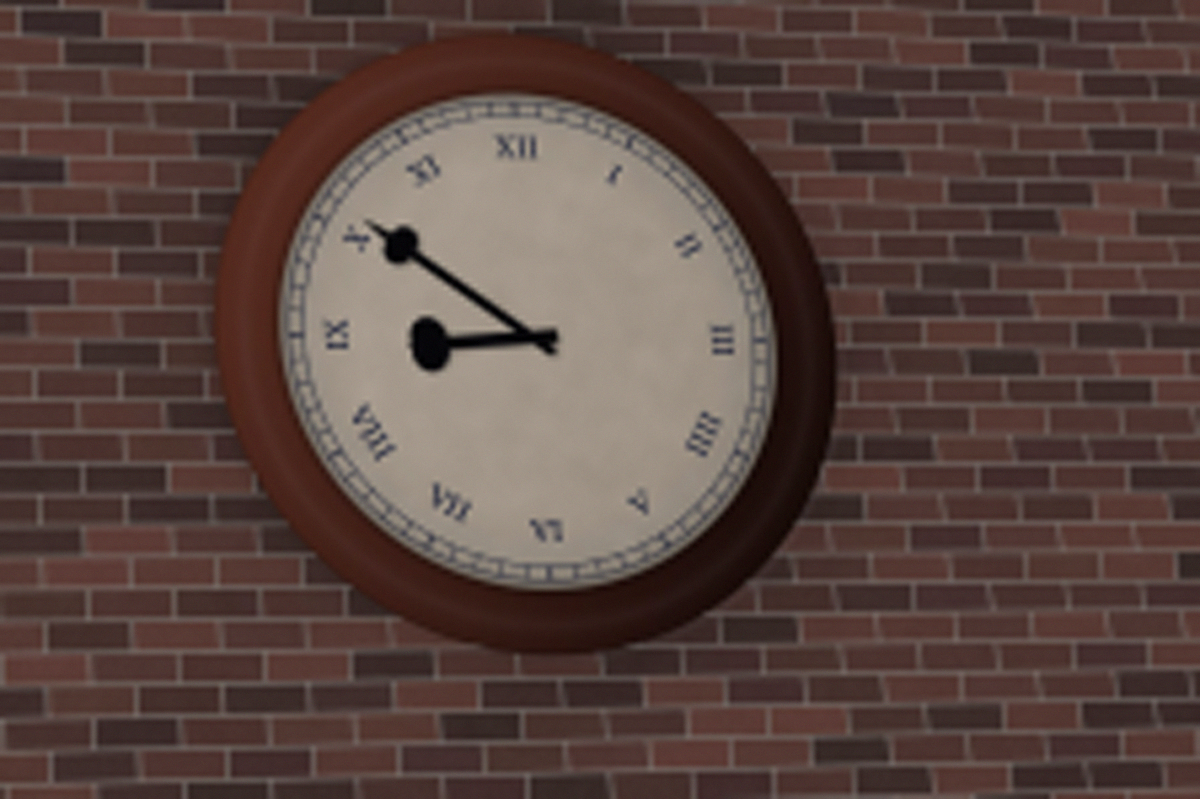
**8:51**
